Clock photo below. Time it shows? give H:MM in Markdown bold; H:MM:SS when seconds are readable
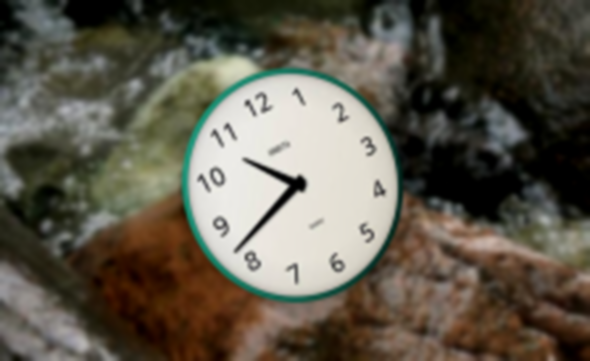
**10:42**
